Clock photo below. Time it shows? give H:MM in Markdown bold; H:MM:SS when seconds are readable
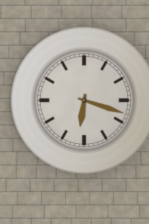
**6:18**
